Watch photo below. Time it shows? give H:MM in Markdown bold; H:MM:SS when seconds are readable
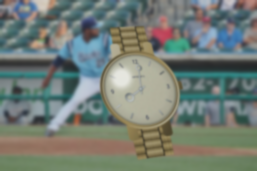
**8:01**
